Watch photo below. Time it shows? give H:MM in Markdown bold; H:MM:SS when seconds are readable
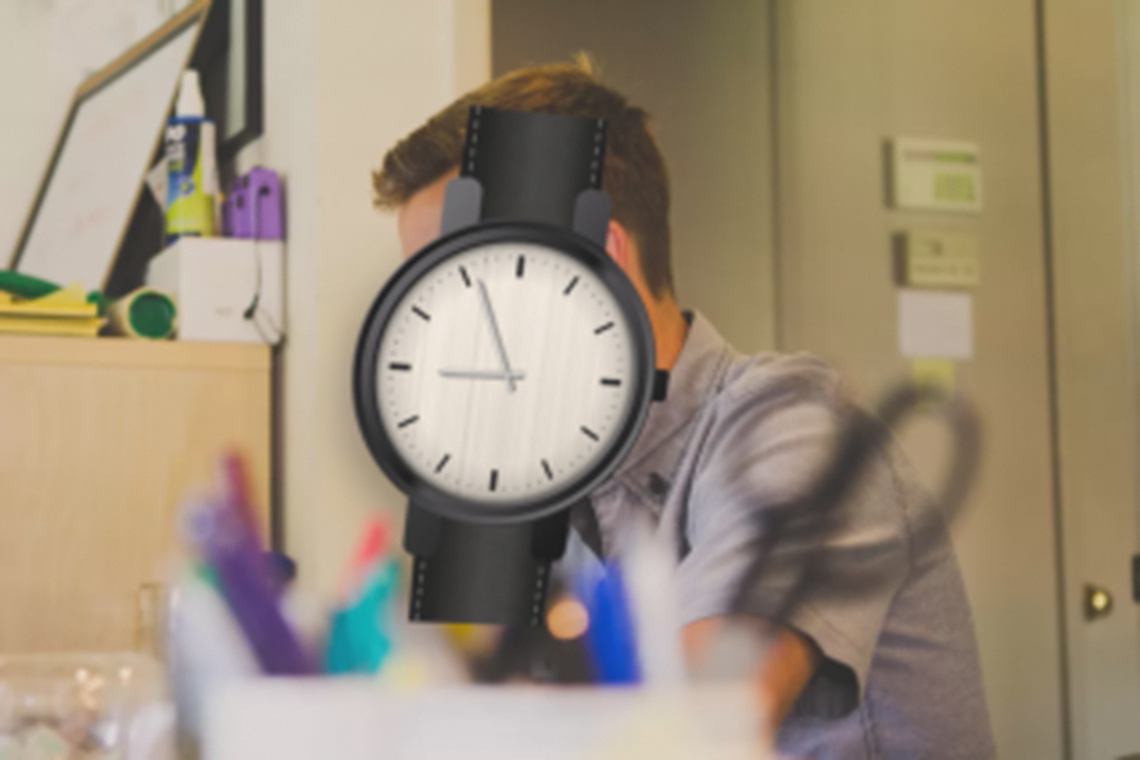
**8:56**
